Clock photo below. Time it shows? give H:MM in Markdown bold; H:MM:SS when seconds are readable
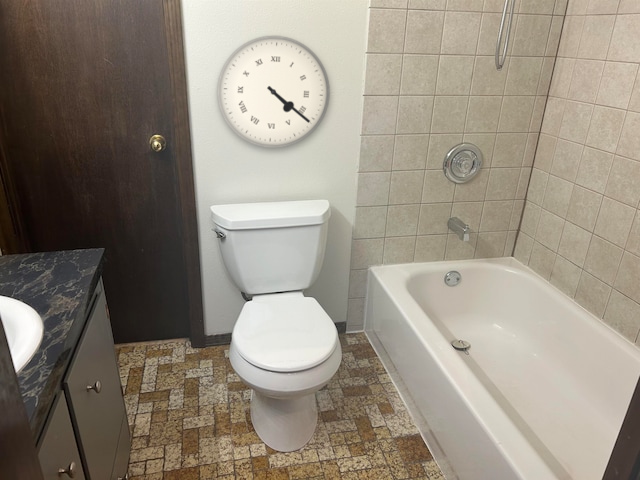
**4:21**
